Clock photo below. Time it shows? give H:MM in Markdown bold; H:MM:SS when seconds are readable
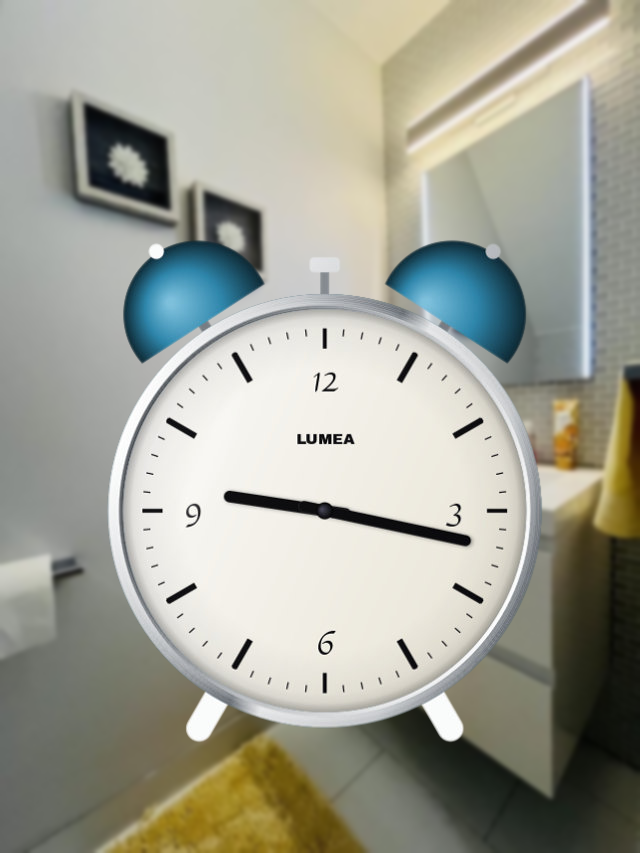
**9:17**
